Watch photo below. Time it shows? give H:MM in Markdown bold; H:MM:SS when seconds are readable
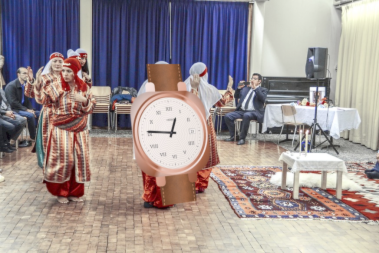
**12:46**
